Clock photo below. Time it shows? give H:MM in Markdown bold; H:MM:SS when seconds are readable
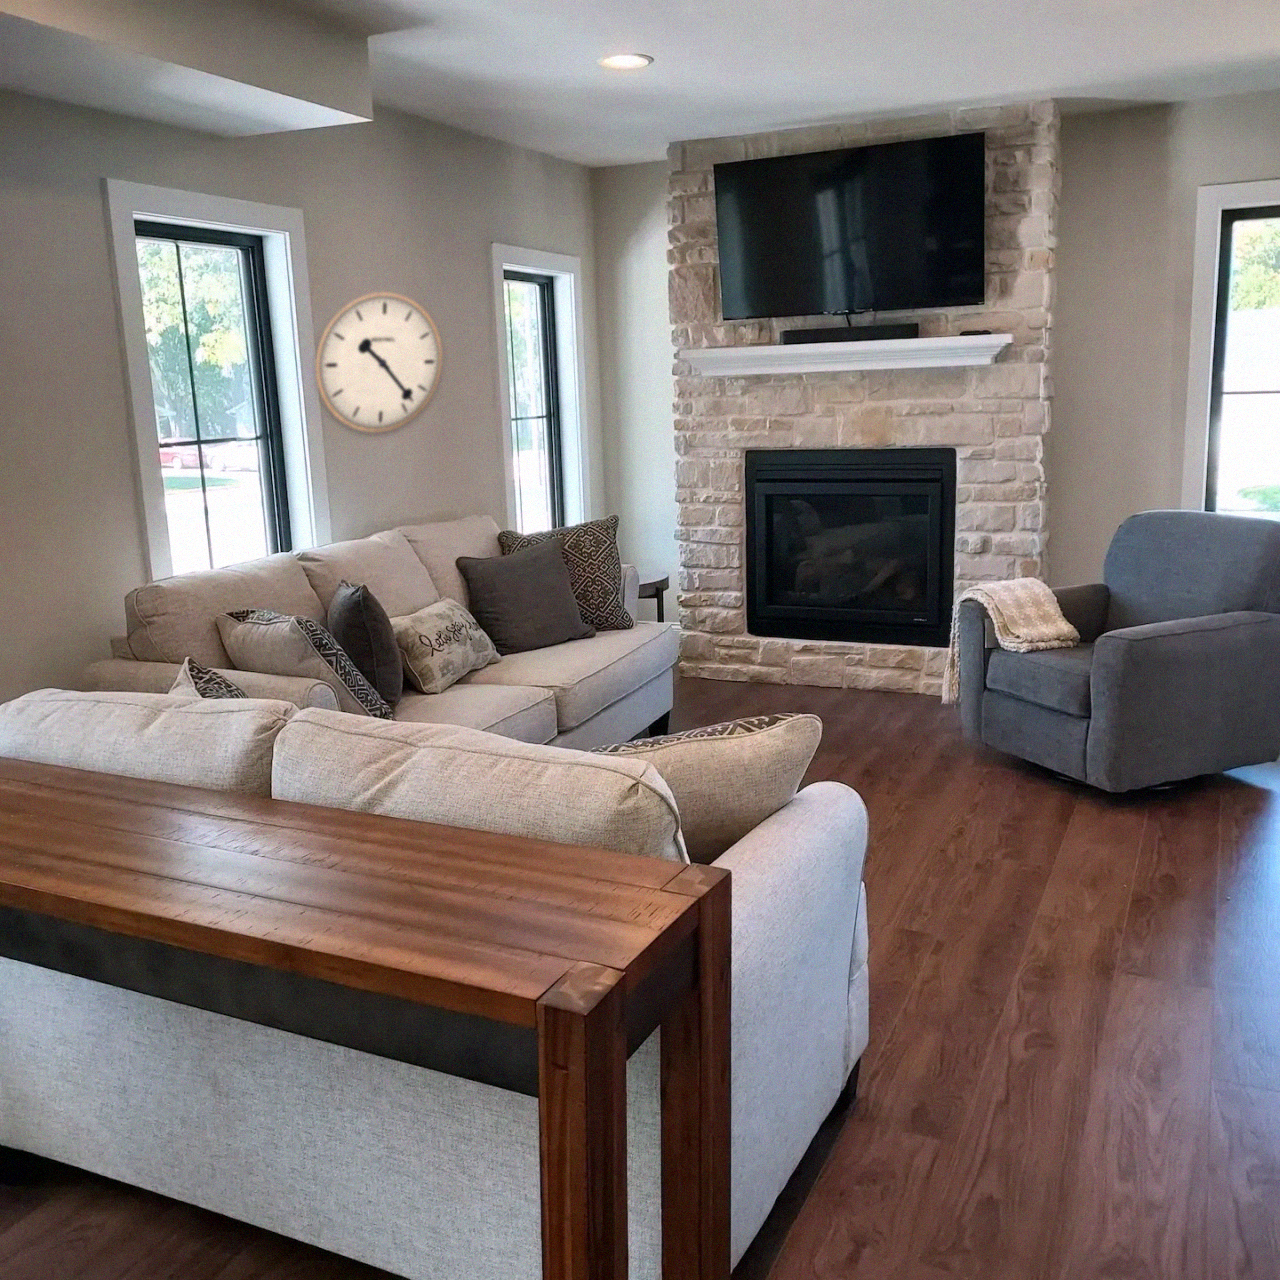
**10:23**
